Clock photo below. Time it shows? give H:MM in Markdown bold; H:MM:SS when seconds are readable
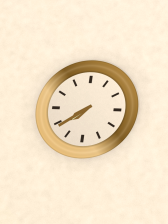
**7:39**
